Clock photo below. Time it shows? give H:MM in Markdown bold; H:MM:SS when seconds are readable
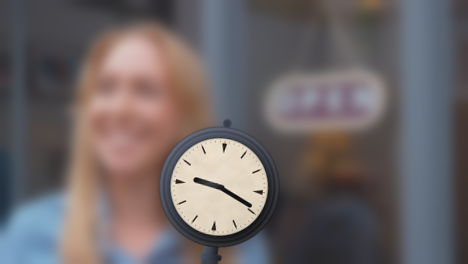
**9:19**
